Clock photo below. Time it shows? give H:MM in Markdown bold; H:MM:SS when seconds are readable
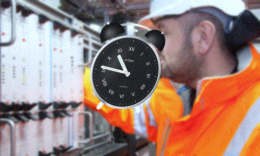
**10:46**
